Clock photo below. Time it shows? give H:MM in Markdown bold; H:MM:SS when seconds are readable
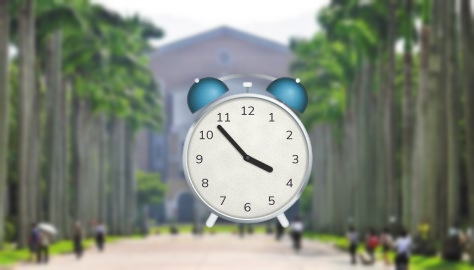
**3:53**
